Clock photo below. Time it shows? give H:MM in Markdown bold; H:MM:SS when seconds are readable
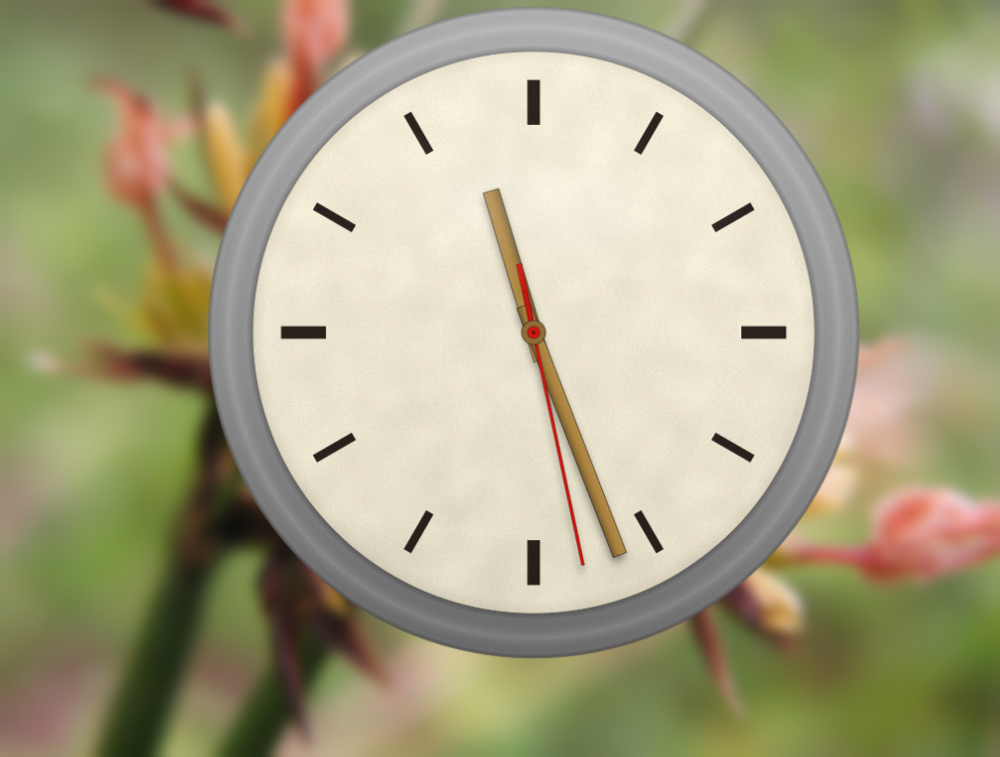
**11:26:28**
